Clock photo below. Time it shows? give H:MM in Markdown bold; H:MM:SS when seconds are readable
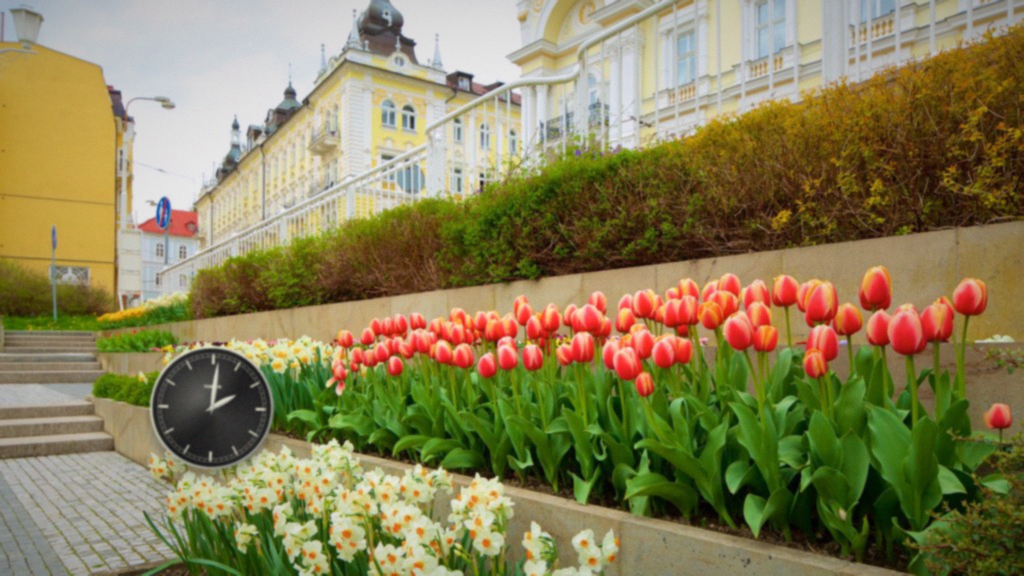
**2:01**
